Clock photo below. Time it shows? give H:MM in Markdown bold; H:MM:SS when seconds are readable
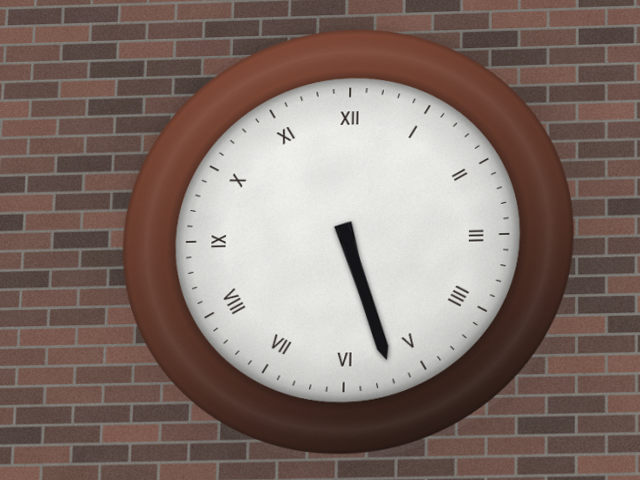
**5:27**
